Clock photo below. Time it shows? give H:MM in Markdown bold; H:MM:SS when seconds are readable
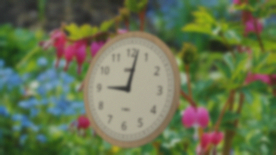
**9:02**
